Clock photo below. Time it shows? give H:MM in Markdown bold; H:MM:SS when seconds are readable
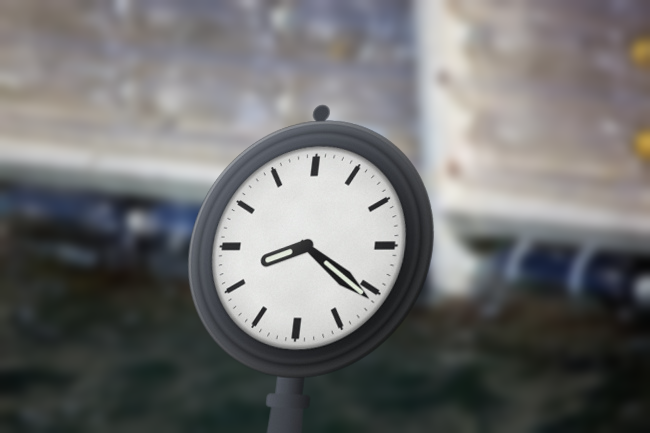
**8:21**
